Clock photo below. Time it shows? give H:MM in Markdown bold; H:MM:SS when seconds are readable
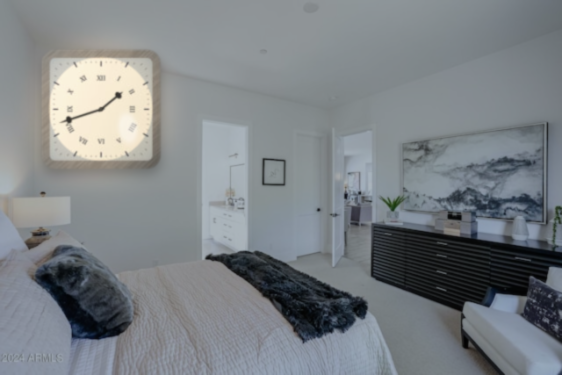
**1:42**
